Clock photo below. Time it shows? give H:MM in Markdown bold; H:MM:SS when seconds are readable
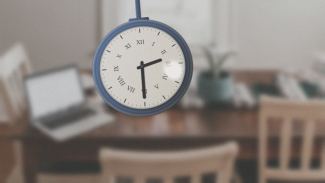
**2:30**
